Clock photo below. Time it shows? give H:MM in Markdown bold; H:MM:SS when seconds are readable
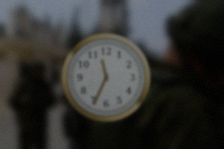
**11:34**
